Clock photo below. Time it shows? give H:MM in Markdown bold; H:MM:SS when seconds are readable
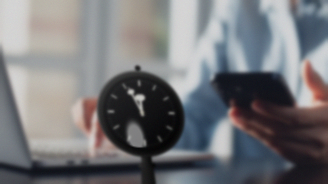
**11:56**
